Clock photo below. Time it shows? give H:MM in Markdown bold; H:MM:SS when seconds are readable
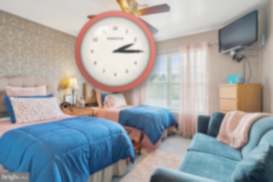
**2:15**
